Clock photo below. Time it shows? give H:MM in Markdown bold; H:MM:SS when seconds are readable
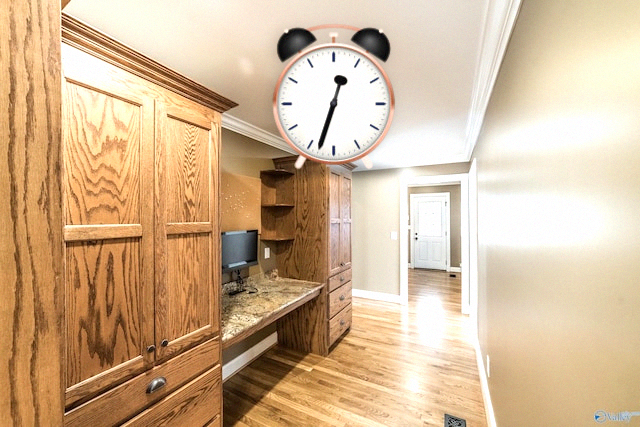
**12:33**
